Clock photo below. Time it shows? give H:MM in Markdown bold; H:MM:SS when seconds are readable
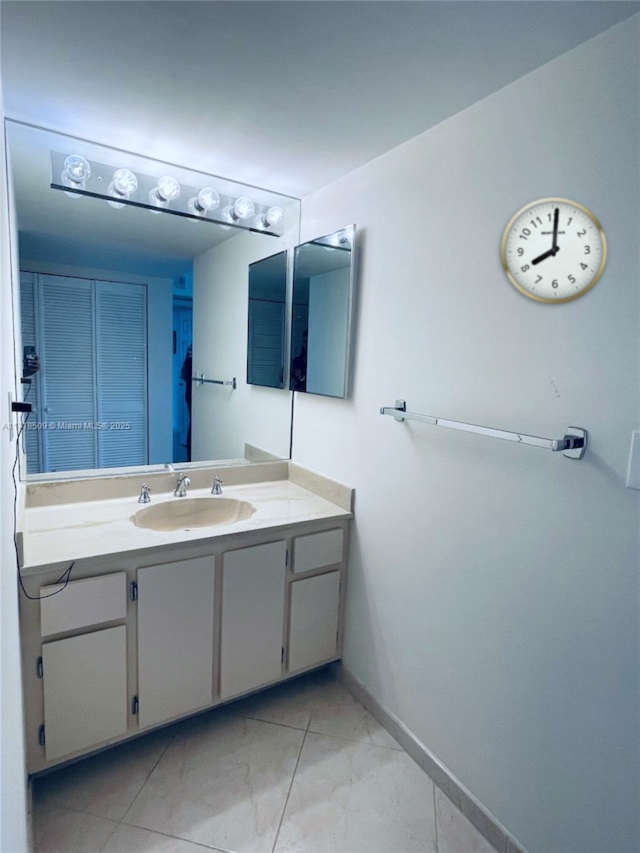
**8:01**
